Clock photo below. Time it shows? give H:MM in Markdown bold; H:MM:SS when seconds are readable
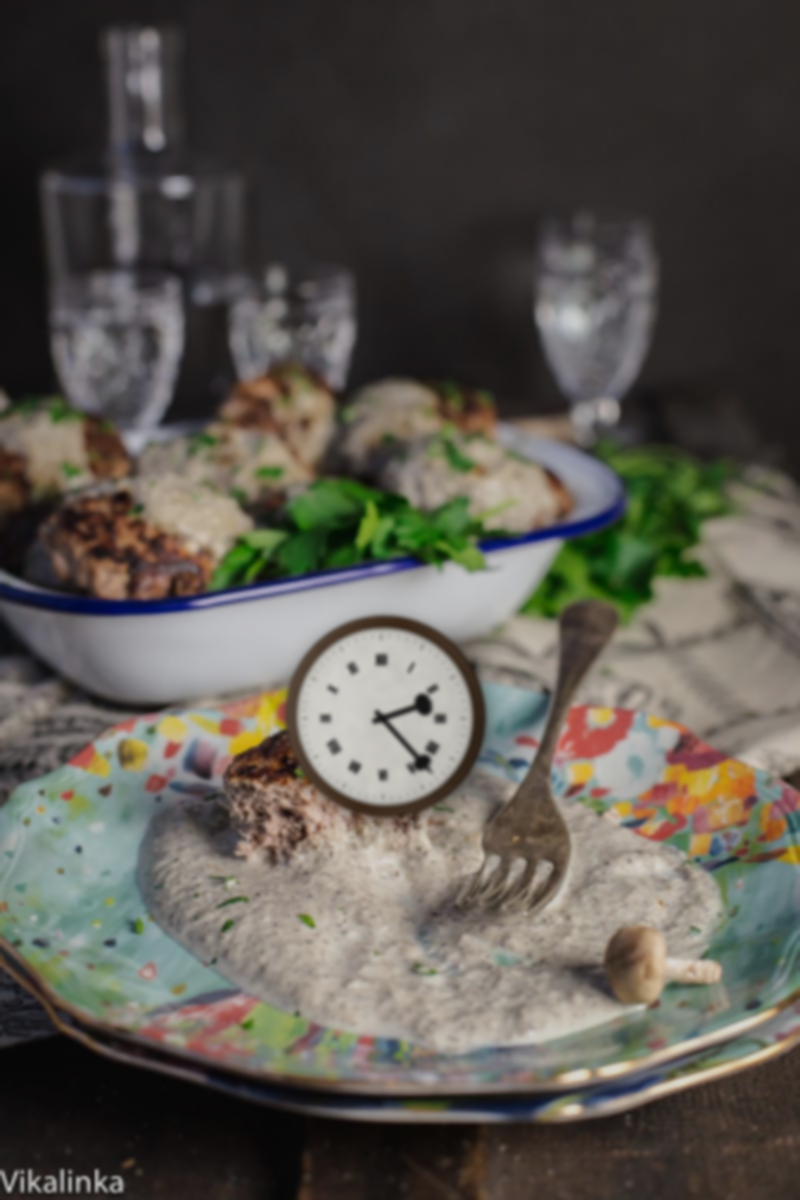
**2:23**
